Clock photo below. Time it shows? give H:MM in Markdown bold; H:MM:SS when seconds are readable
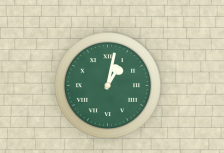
**1:02**
